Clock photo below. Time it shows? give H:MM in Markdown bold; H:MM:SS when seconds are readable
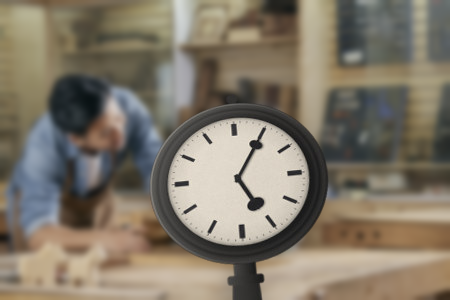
**5:05**
